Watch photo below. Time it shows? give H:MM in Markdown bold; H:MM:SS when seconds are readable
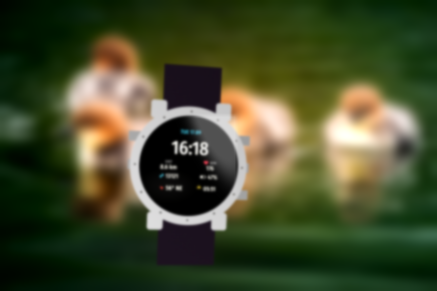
**16:18**
